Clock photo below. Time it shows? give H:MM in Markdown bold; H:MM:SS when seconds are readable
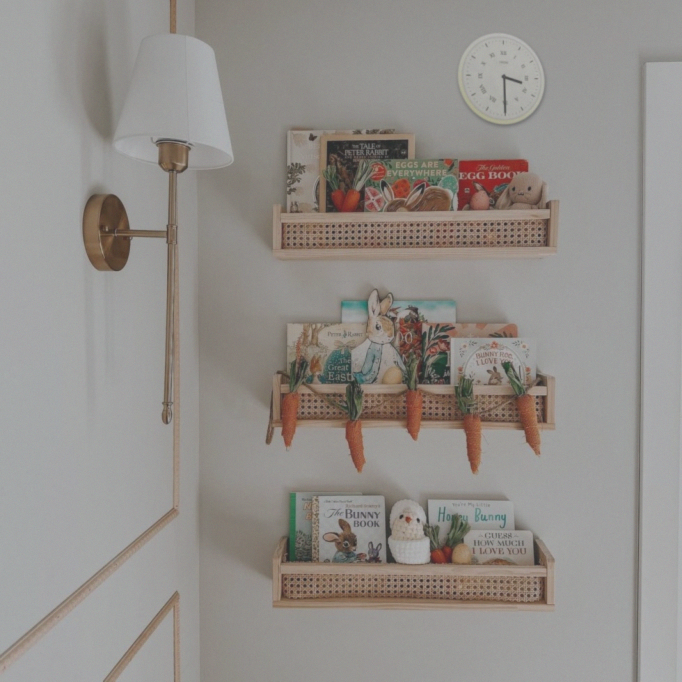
**3:30**
